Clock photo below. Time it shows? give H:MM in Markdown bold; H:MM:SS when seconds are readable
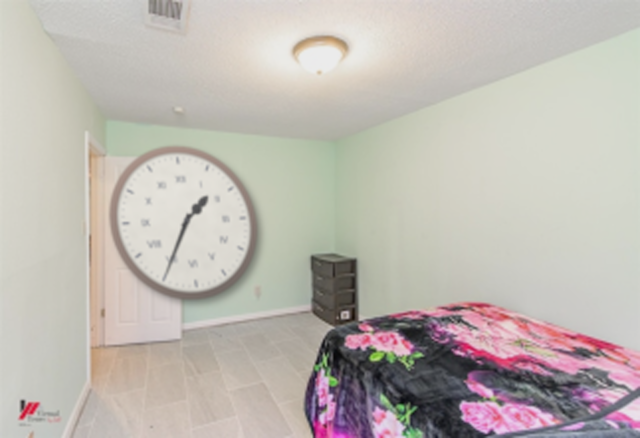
**1:35**
